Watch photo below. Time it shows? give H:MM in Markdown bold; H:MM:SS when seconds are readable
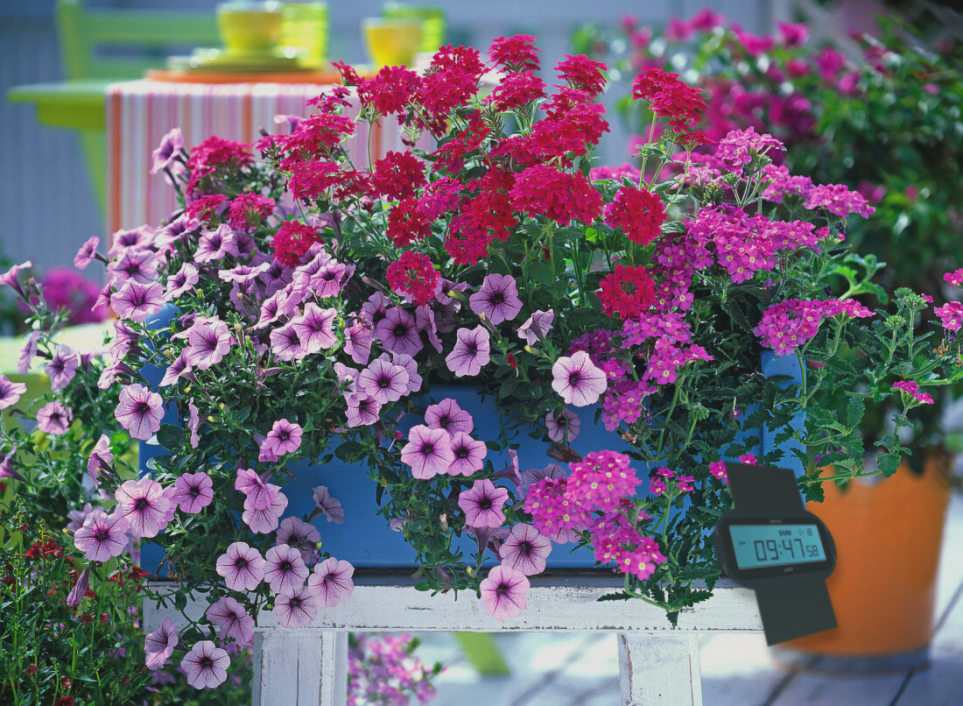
**9:47:58**
